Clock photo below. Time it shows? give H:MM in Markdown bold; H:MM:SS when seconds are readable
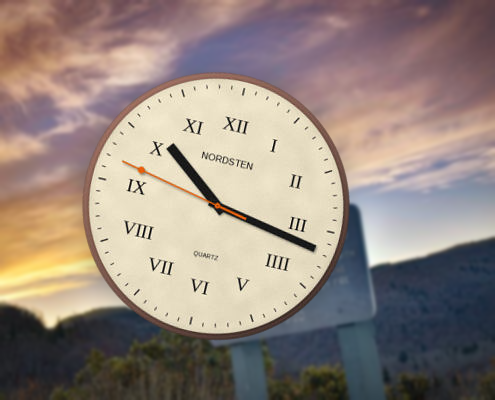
**10:16:47**
